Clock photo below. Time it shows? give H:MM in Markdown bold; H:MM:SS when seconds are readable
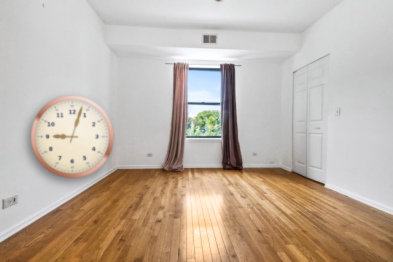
**9:03**
